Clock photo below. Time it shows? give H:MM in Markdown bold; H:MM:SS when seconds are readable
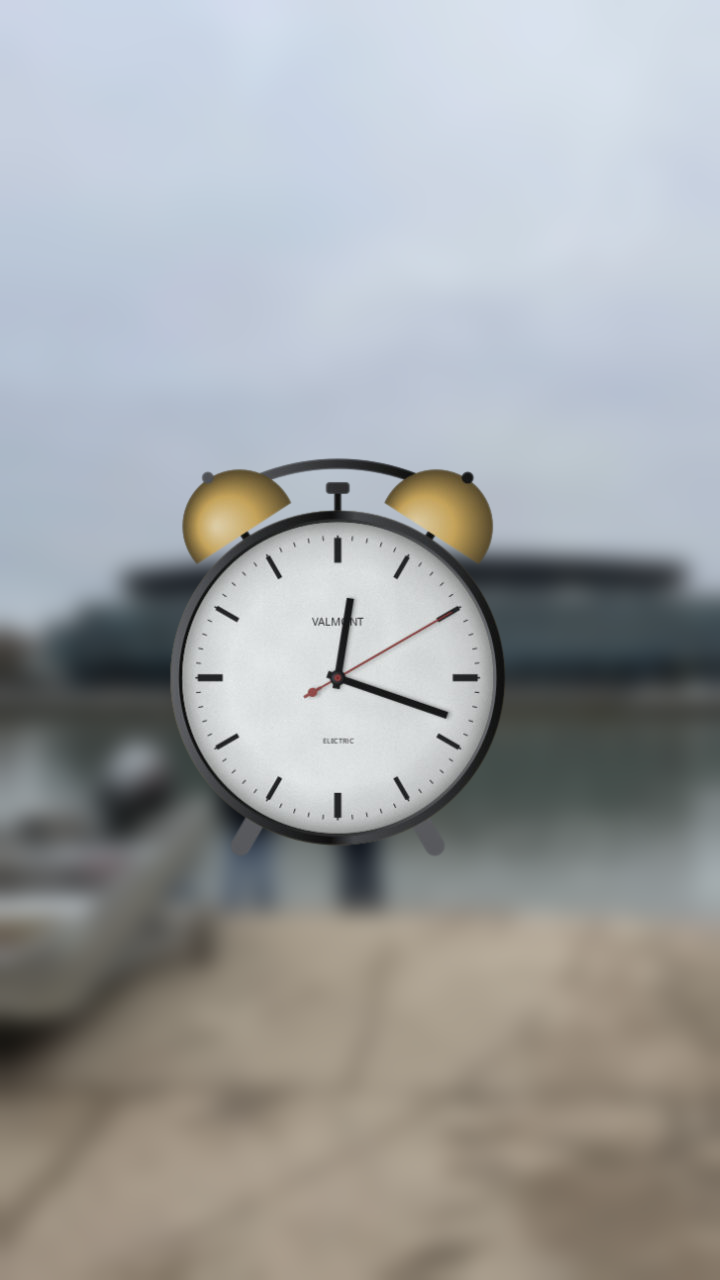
**12:18:10**
